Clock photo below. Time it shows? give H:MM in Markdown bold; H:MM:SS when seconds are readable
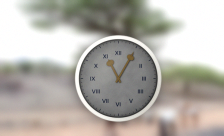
**11:05**
